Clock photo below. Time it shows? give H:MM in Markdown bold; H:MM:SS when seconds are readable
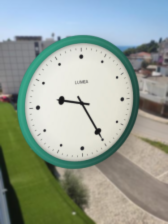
**9:25**
